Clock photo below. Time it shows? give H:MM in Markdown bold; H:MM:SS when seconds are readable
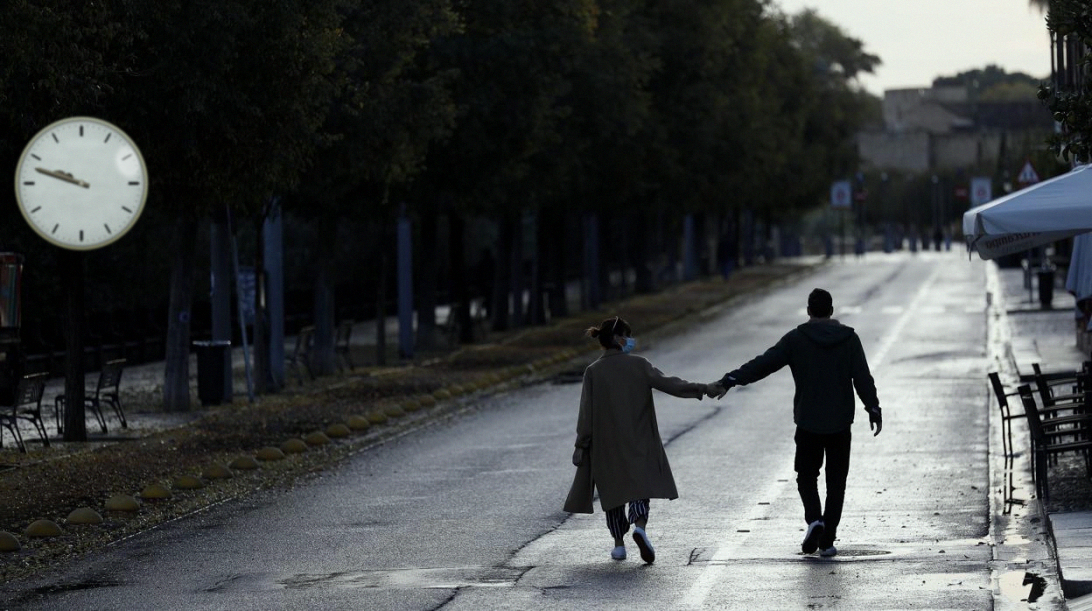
**9:48**
